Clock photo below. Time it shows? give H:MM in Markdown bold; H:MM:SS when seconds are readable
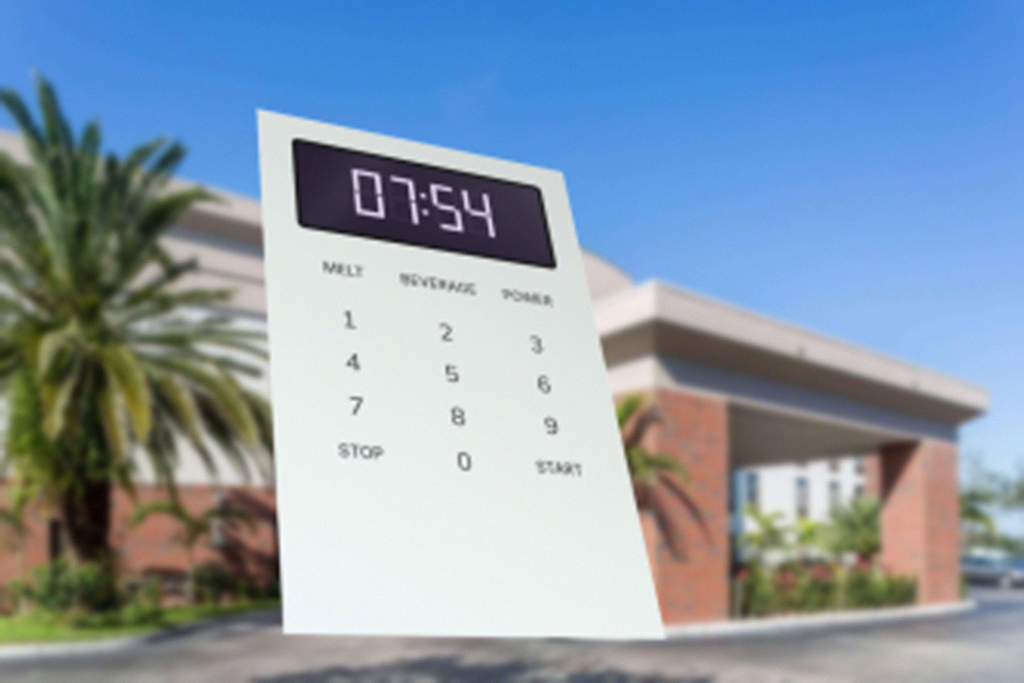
**7:54**
